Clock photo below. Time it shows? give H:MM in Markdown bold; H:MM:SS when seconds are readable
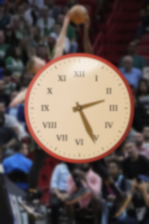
**2:26**
